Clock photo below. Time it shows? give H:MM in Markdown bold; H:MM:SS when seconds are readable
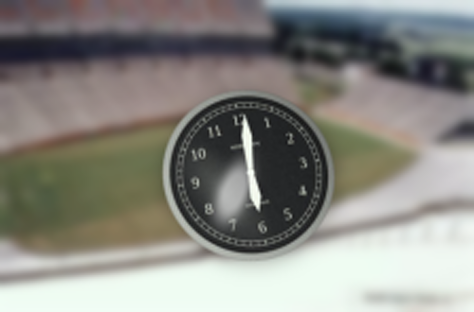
**6:01**
